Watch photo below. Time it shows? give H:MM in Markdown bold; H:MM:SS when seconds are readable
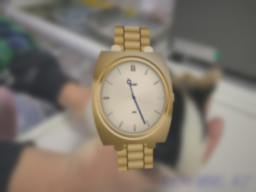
**11:26**
